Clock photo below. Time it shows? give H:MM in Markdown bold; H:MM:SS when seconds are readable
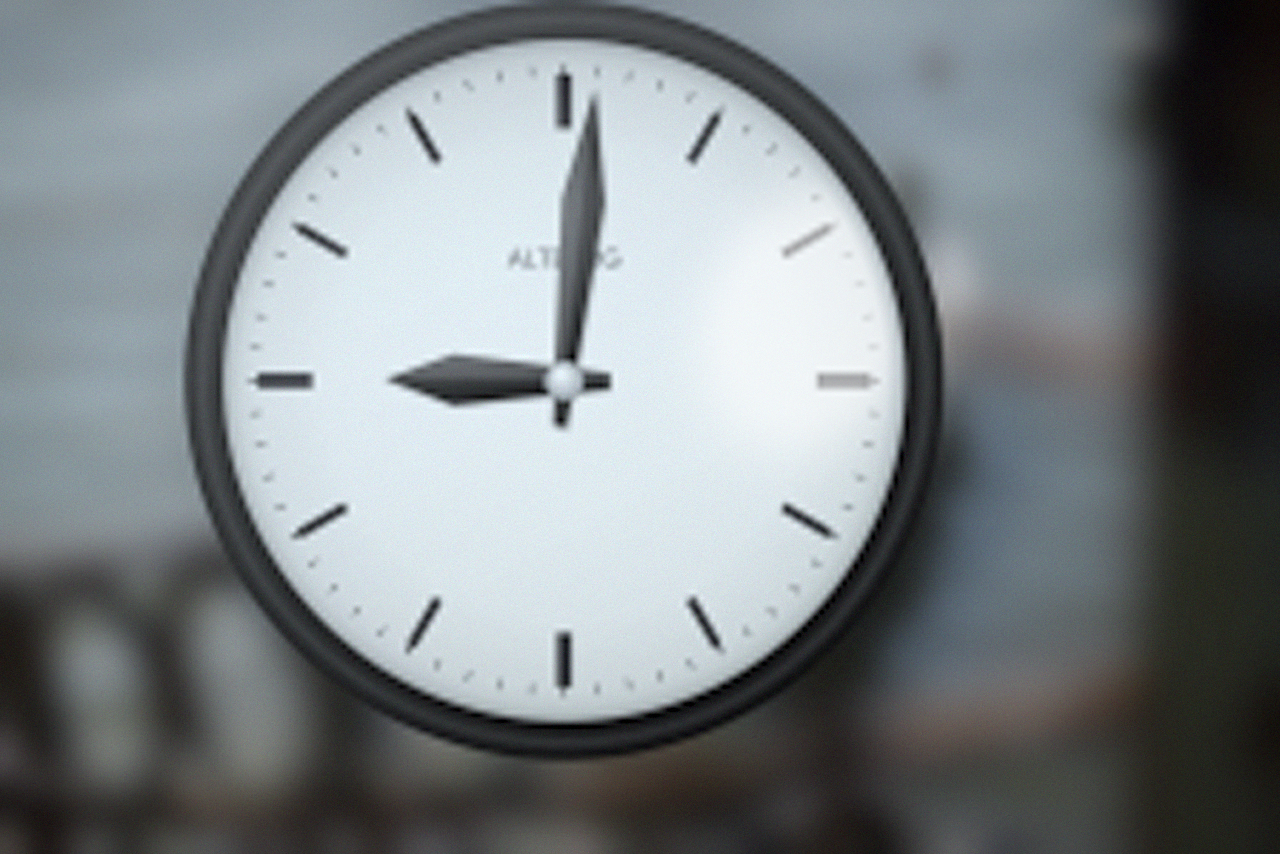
**9:01**
